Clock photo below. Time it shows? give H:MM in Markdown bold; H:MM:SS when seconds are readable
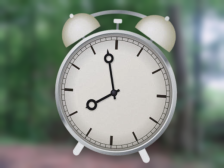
**7:58**
